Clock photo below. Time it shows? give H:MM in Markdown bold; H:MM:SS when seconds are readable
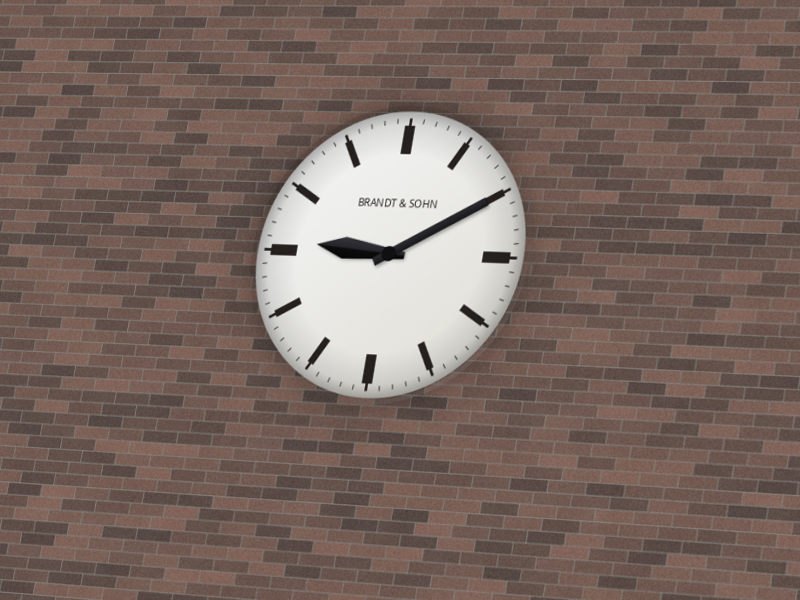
**9:10**
